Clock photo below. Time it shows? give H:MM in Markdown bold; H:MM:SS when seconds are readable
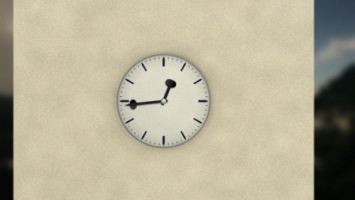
**12:44**
